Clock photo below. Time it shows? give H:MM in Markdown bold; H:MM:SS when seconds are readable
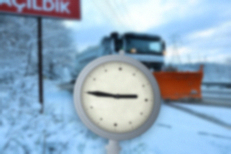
**2:45**
